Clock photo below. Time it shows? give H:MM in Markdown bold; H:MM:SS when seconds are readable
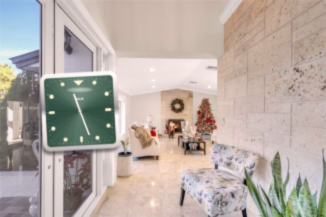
**11:27**
